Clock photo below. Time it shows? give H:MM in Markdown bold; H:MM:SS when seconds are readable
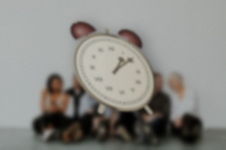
**1:09**
